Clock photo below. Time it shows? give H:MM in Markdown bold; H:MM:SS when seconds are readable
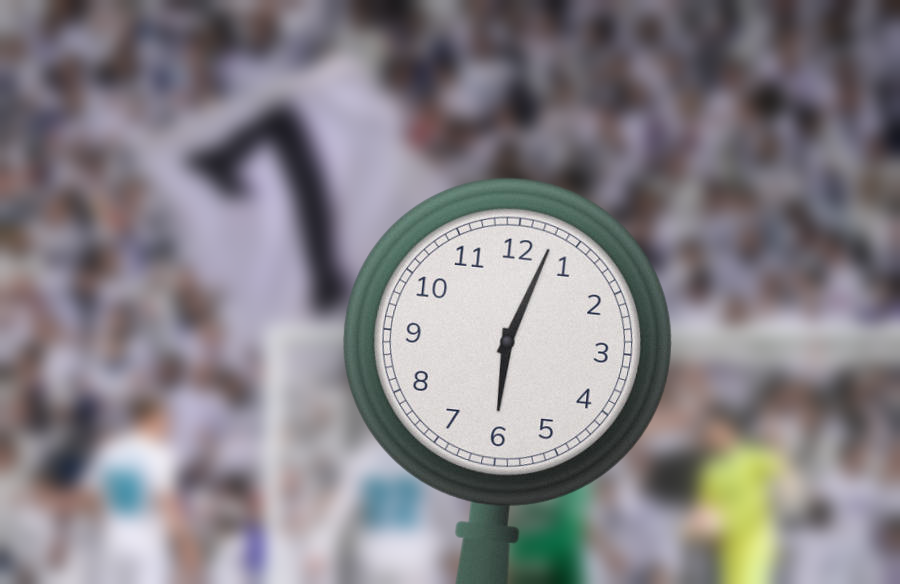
**6:03**
